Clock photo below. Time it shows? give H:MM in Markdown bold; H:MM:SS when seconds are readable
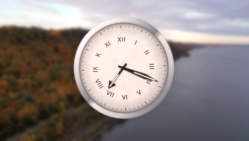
**7:19**
